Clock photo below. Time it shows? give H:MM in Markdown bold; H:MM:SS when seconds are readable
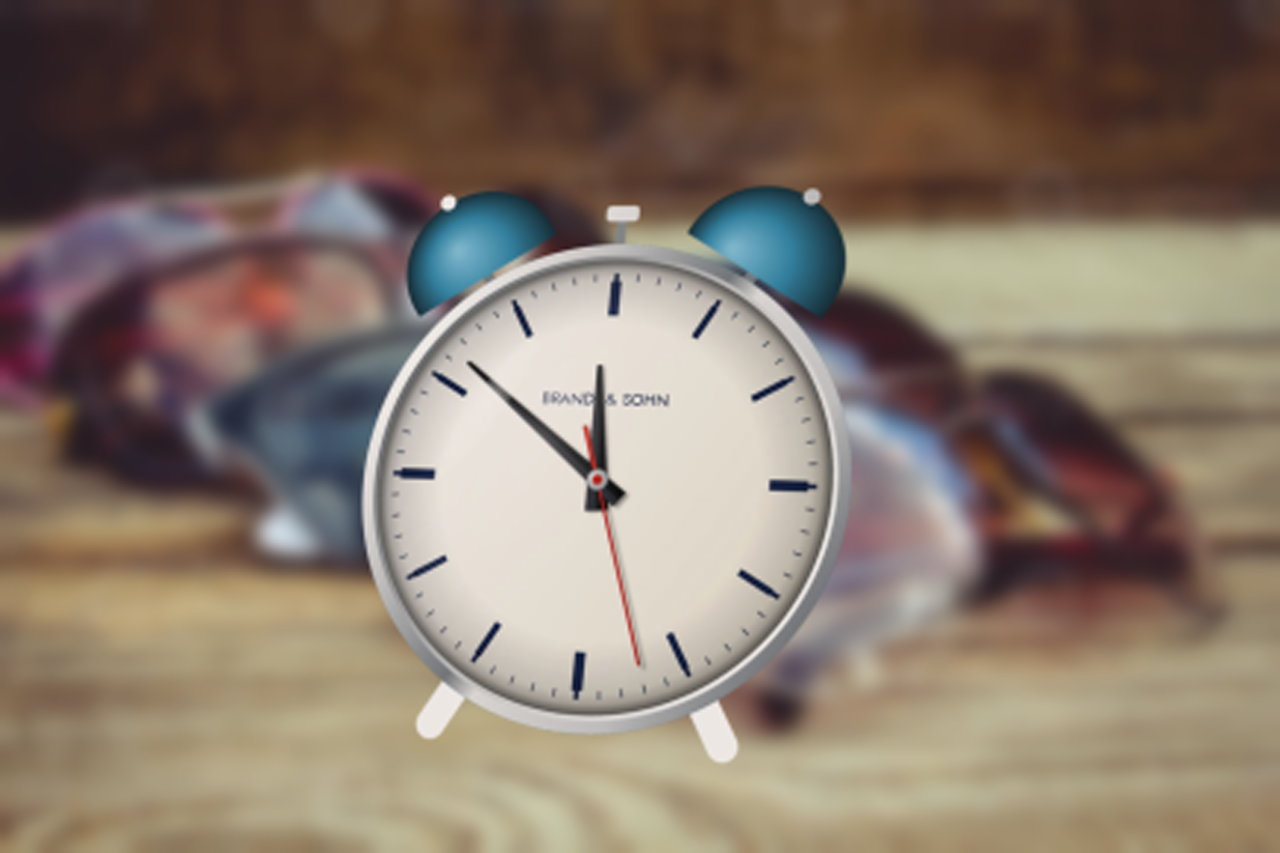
**11:51:27**
